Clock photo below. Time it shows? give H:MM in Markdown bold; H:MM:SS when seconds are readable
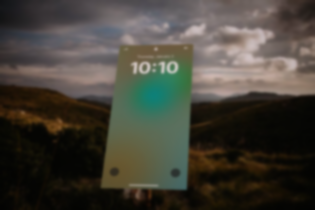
**10:10**
